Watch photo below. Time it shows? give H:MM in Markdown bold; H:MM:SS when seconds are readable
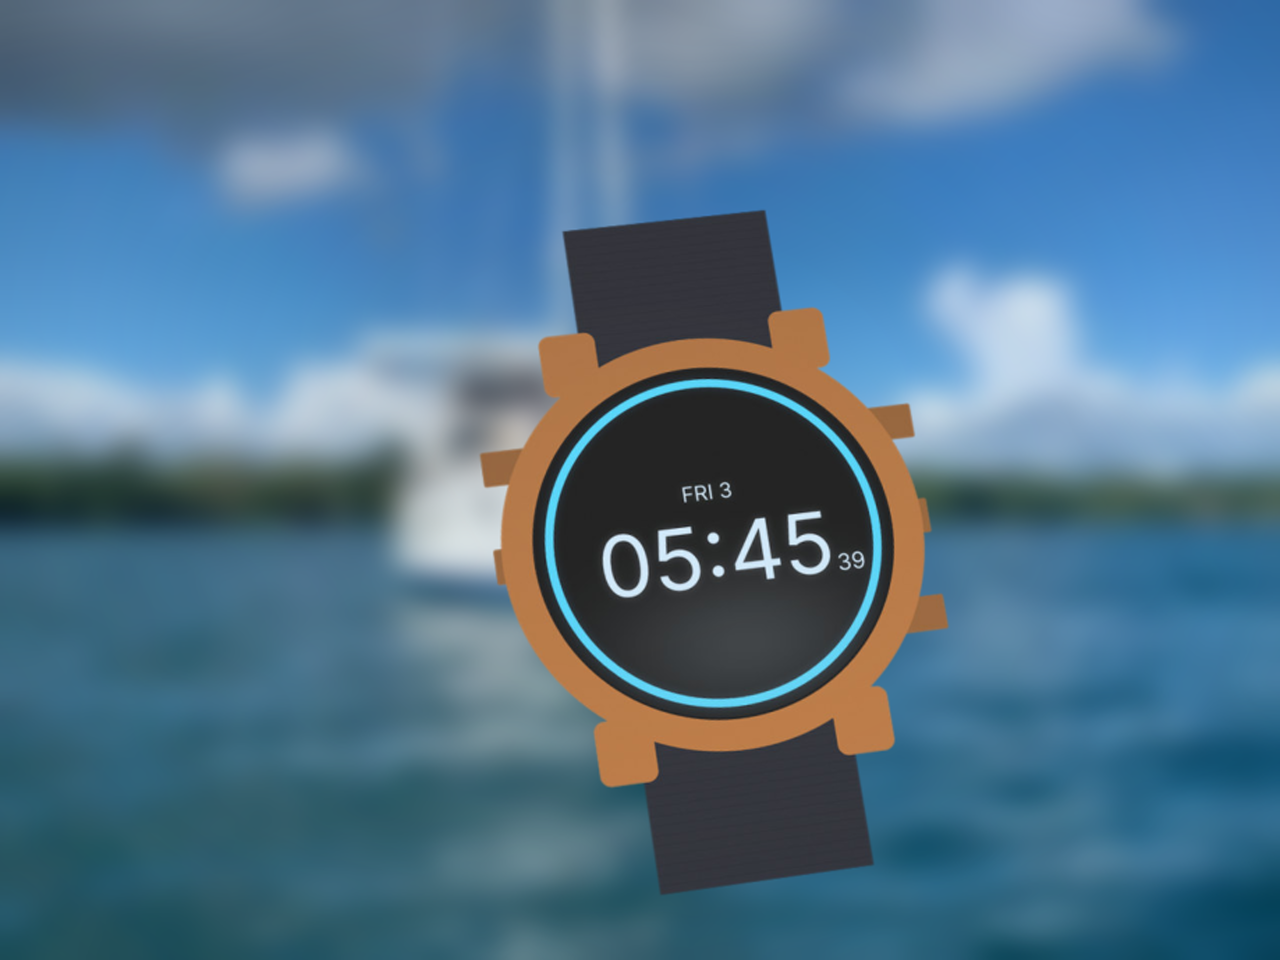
**5:45:39**
